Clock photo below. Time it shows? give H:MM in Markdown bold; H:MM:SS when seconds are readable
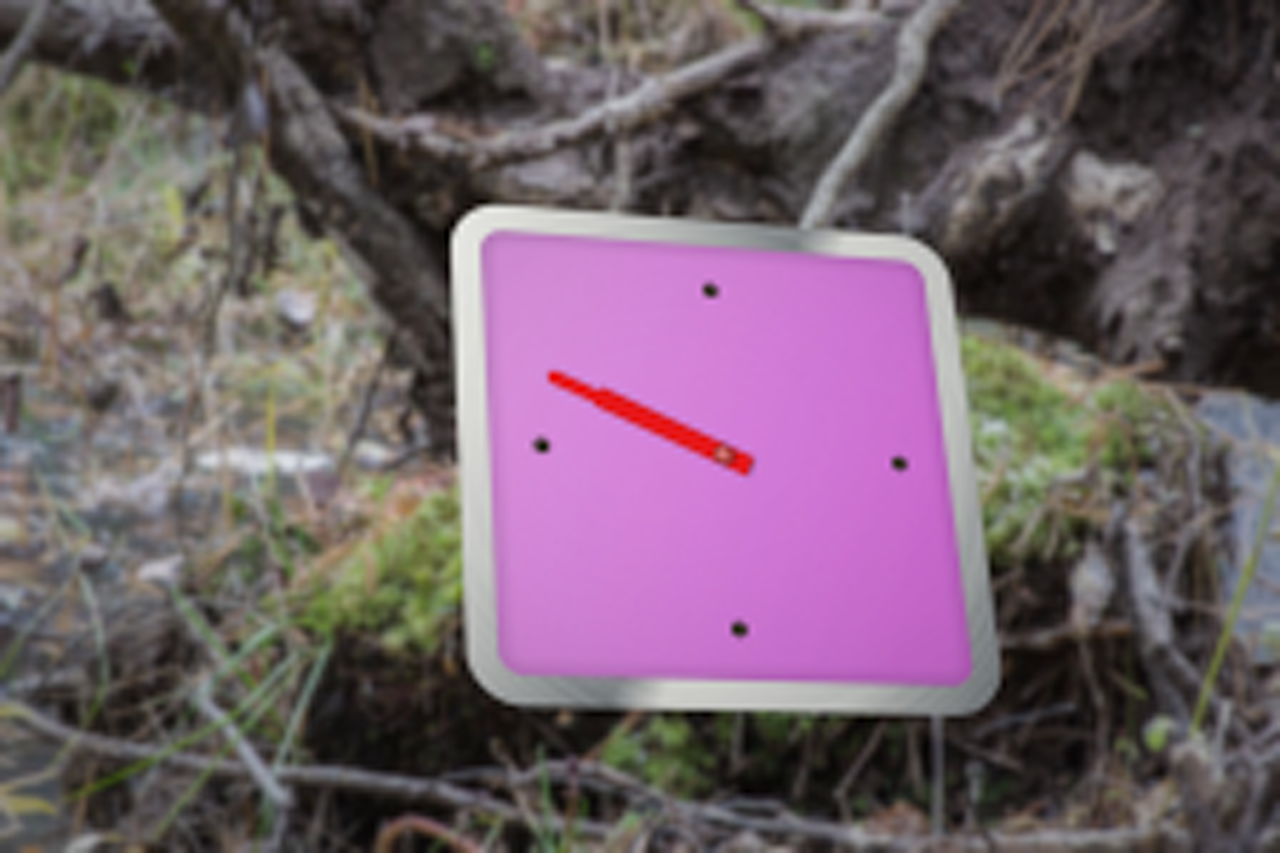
**9:49**
